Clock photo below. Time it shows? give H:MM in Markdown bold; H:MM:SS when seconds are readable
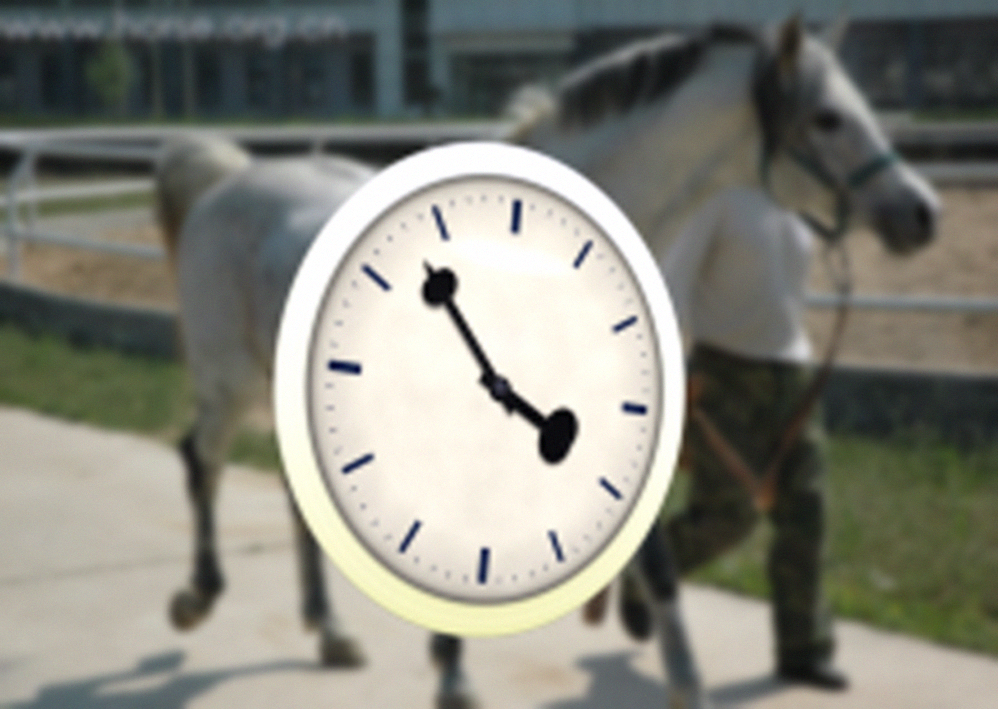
**3:53**
